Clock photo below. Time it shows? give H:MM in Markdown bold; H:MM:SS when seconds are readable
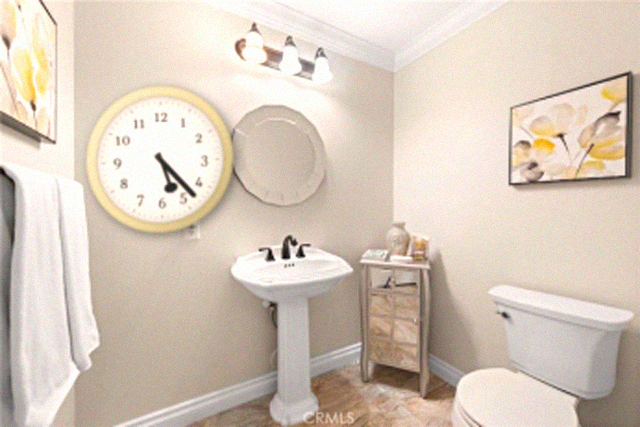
**5:23**
